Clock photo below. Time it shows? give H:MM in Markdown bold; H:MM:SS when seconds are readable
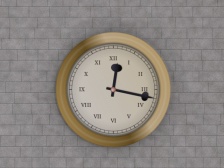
**12:17**
